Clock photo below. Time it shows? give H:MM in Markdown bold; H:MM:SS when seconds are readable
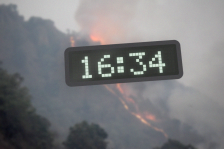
**16:34**
